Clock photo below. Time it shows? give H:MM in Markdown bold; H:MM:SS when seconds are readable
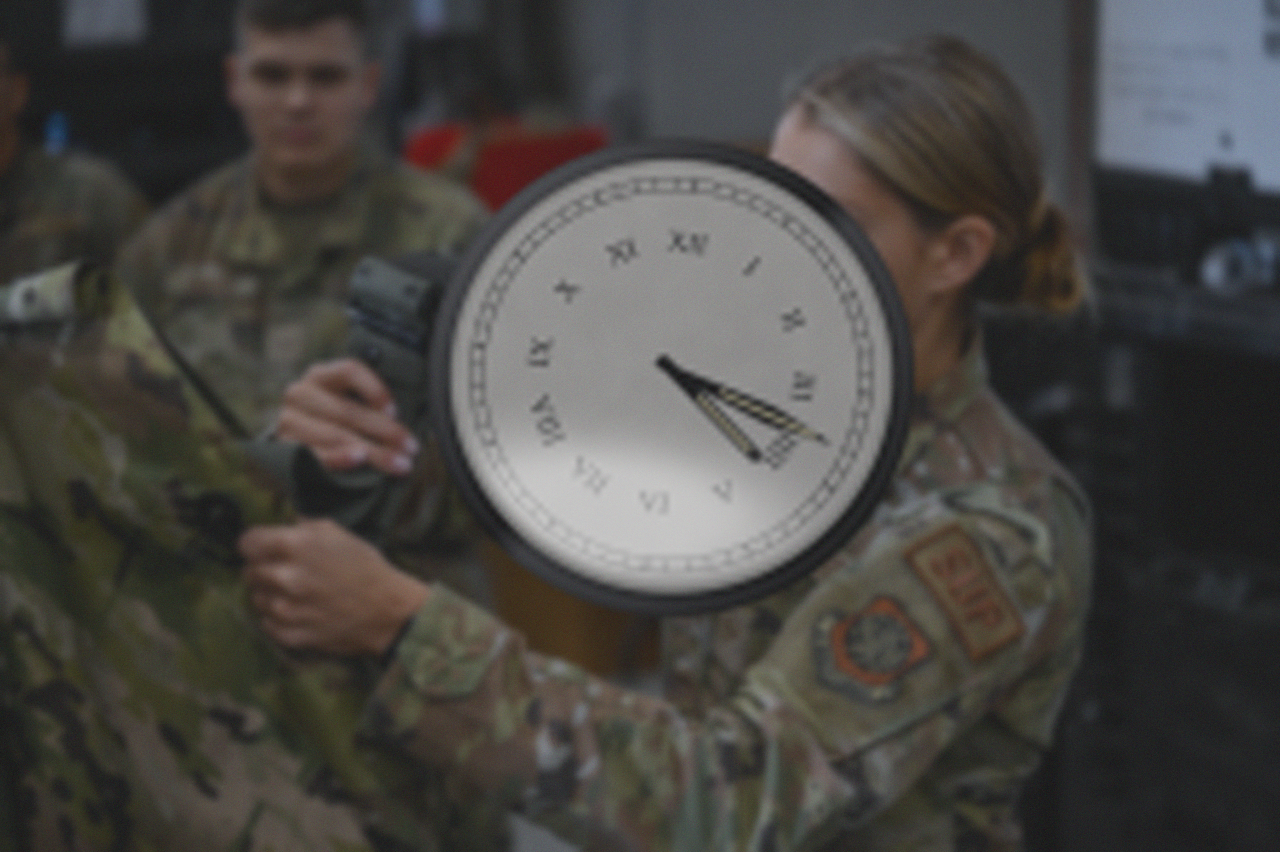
**4:18**
